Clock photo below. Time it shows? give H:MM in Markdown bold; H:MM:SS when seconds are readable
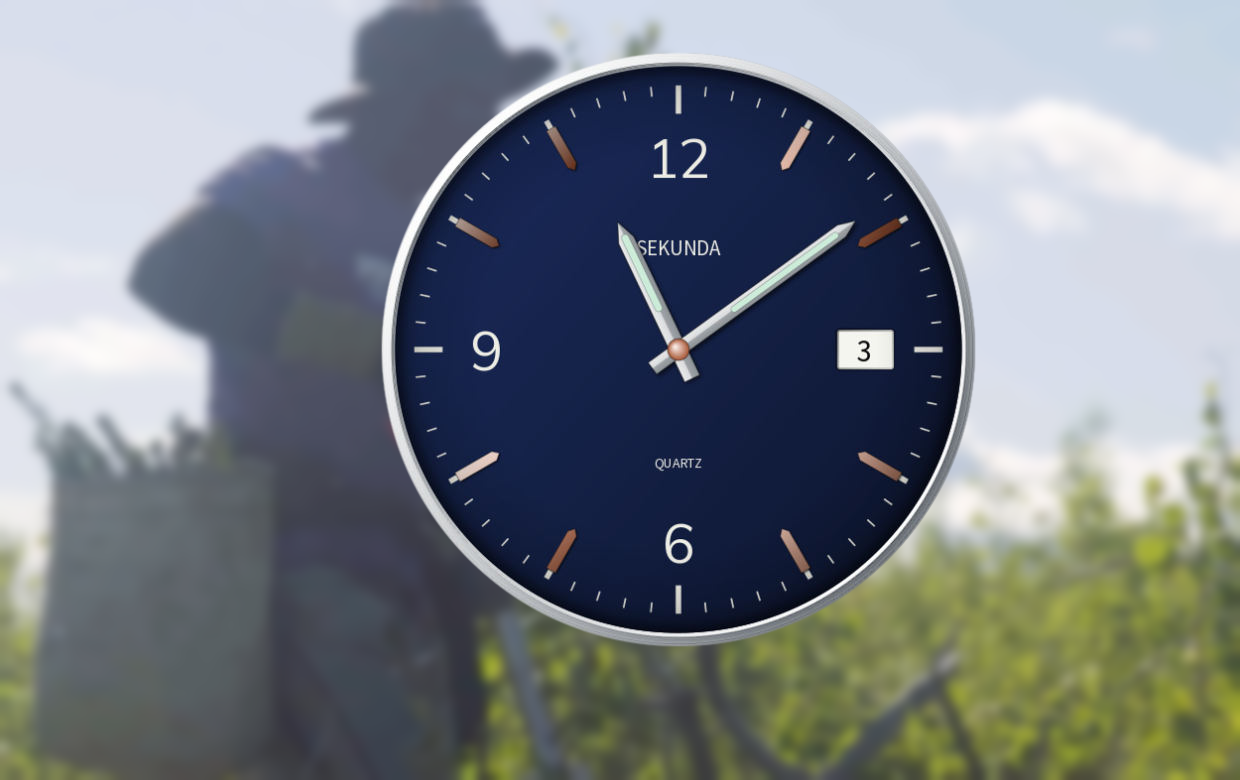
**11:09**
